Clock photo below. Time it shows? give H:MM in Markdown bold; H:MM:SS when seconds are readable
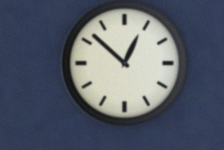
**12:52**
